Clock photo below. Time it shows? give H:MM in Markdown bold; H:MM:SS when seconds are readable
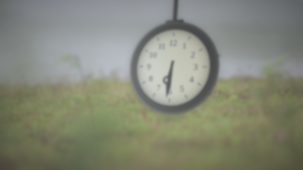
**6:31**
